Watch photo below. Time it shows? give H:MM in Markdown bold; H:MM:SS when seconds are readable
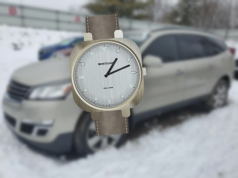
**1:12**
